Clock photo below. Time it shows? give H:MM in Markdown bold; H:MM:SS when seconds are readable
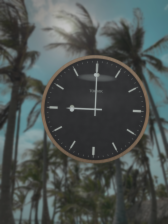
**9:00**
